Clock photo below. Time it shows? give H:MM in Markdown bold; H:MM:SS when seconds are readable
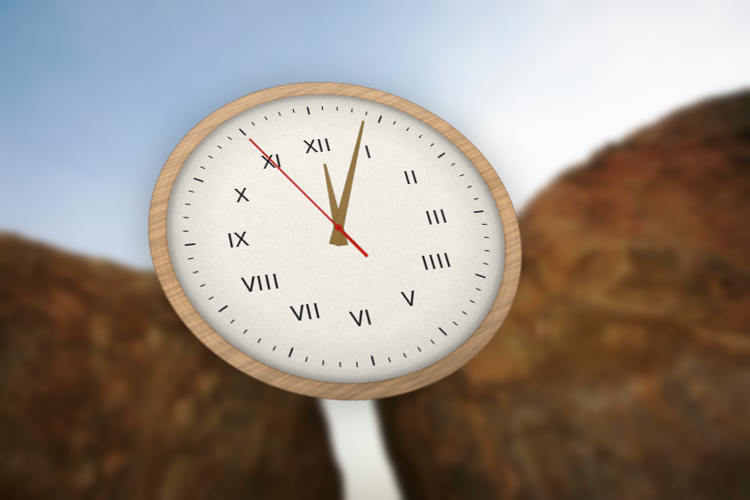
**12:03:55**
